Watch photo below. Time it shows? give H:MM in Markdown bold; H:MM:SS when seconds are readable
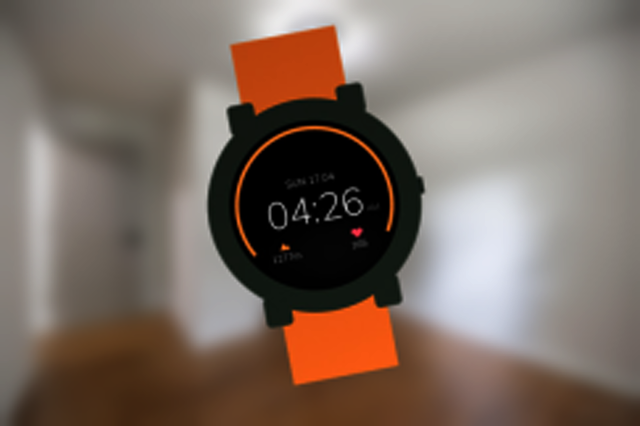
**4:26**
